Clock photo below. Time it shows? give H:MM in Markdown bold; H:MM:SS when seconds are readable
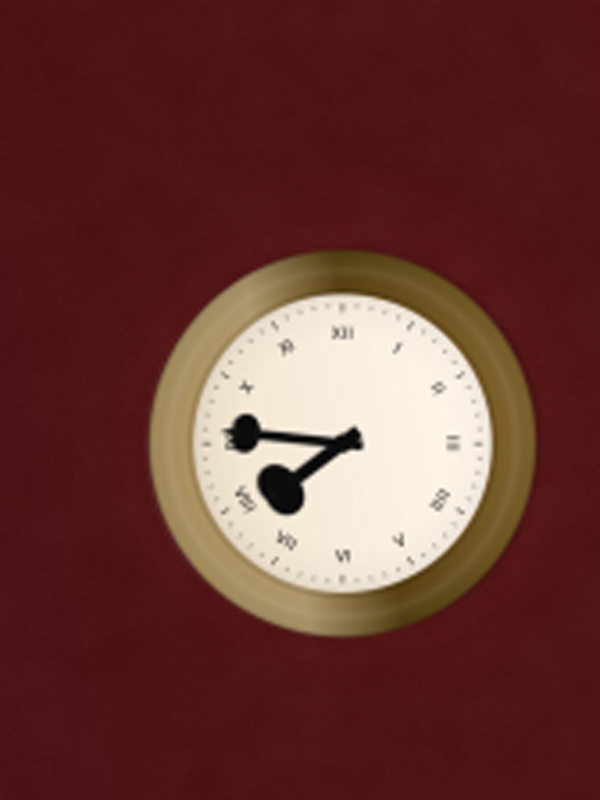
**7:46**
